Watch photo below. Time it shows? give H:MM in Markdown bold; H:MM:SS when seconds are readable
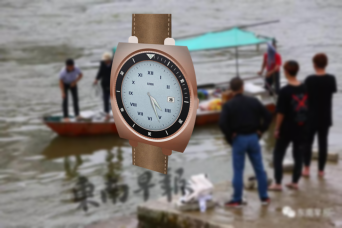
**4:26**
